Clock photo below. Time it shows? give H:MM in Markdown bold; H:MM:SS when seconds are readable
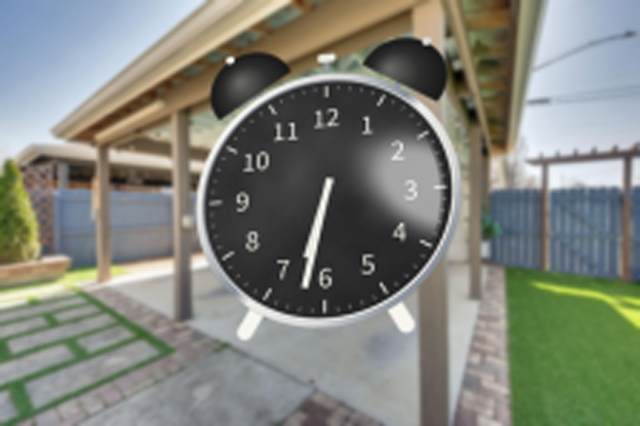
**6:32**
